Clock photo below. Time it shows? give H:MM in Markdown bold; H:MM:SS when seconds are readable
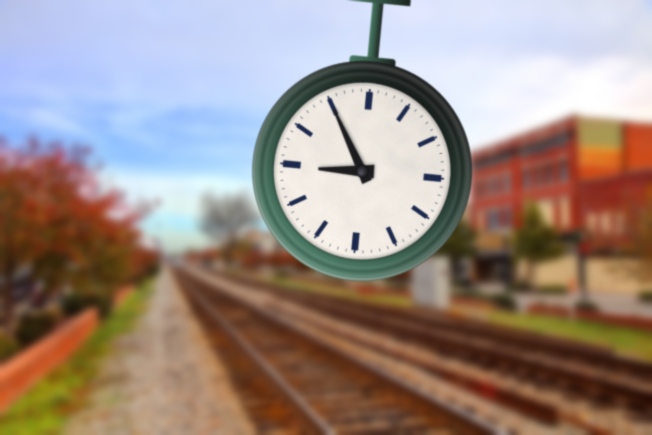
**8:55**
